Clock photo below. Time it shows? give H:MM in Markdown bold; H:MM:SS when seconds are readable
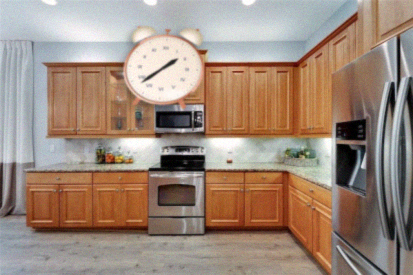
**1:38**
